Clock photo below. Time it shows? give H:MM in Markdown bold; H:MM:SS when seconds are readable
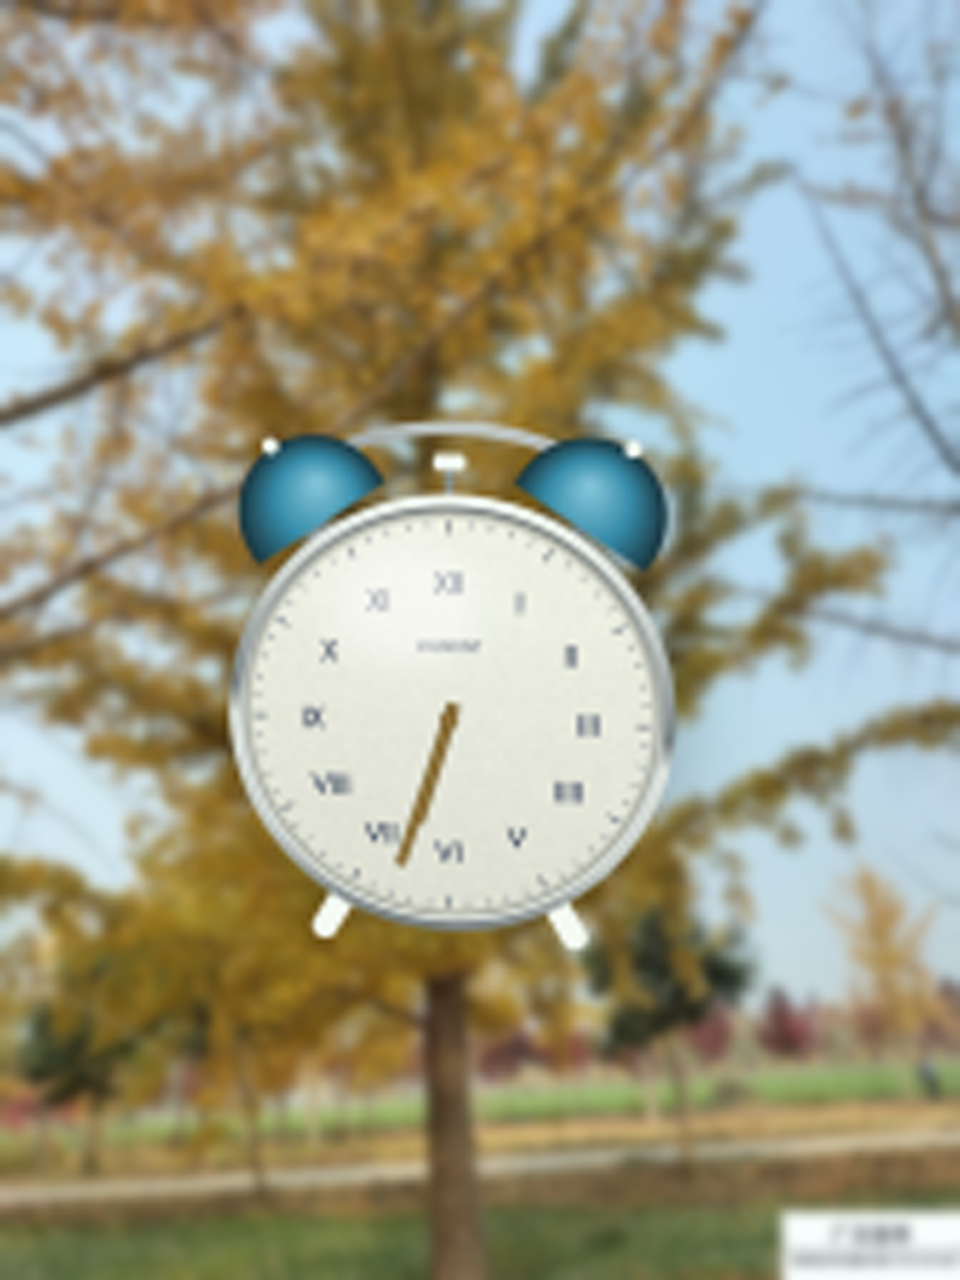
**6:33**
